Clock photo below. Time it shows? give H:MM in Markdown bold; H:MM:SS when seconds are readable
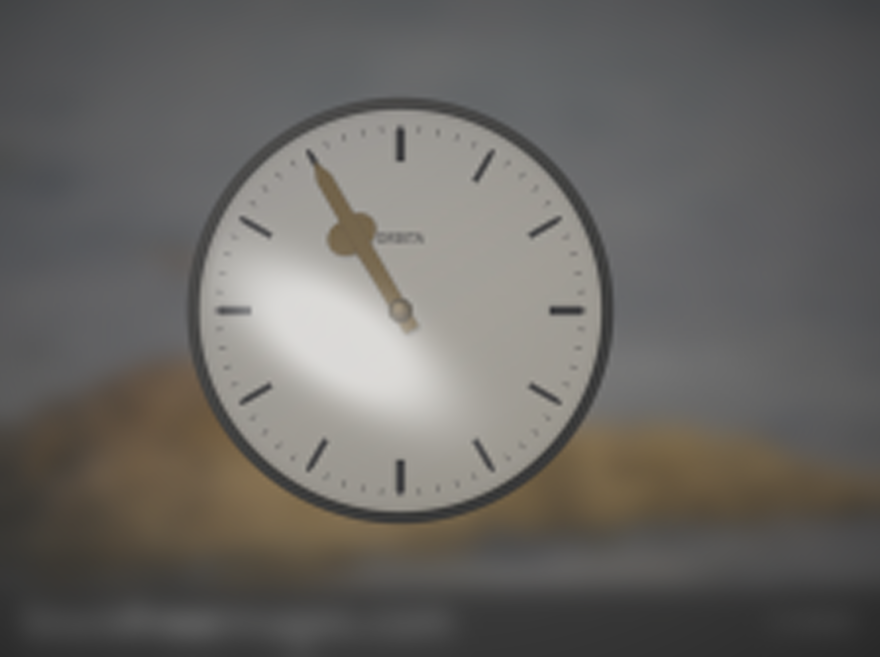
**10:55**
